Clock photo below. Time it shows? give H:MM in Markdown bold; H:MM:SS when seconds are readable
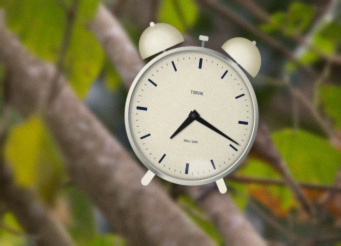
**7:19**
